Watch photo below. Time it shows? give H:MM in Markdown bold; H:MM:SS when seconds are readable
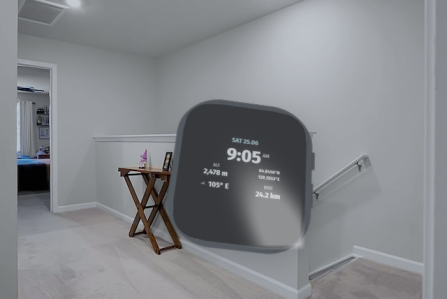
**9:05**
